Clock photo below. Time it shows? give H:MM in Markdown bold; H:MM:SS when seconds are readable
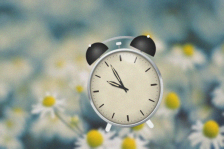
**9:56**
